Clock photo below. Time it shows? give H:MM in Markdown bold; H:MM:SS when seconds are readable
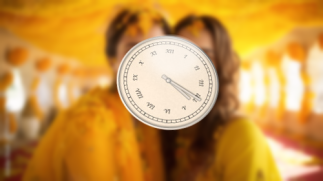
**4:20**
